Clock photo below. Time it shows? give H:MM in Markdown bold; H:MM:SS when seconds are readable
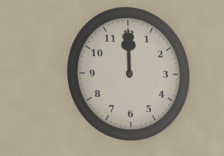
**12:00**
